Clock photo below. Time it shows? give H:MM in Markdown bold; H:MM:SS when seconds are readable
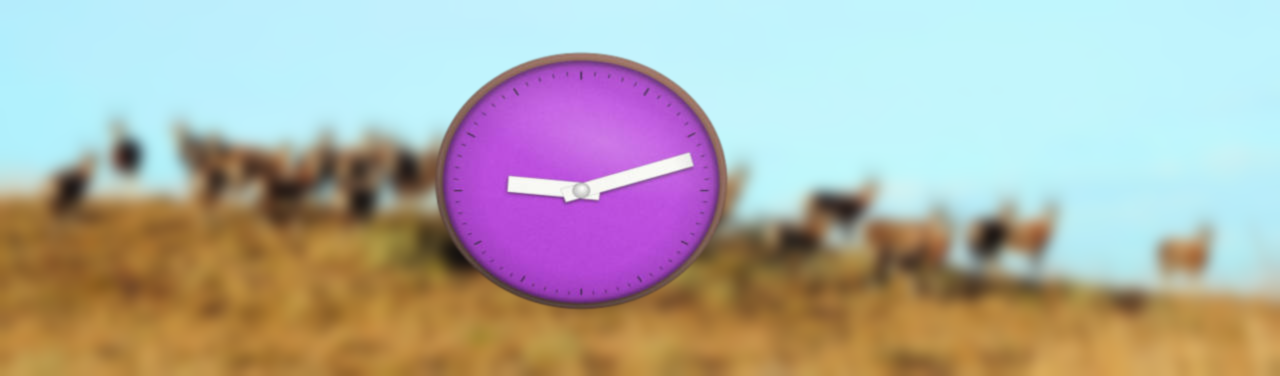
**9:12**
